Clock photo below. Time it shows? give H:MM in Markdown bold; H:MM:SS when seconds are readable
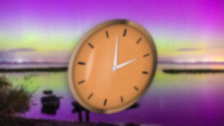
**1:58**
